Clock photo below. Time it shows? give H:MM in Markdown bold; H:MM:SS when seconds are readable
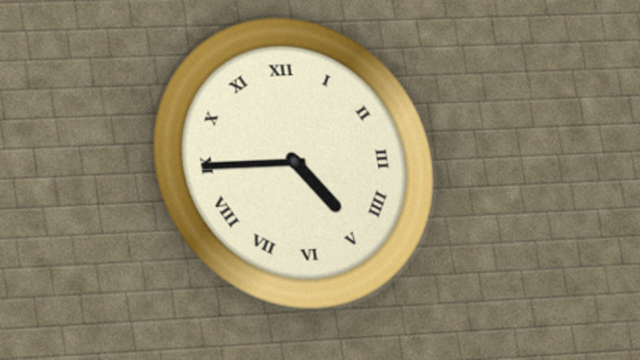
**4:45**
